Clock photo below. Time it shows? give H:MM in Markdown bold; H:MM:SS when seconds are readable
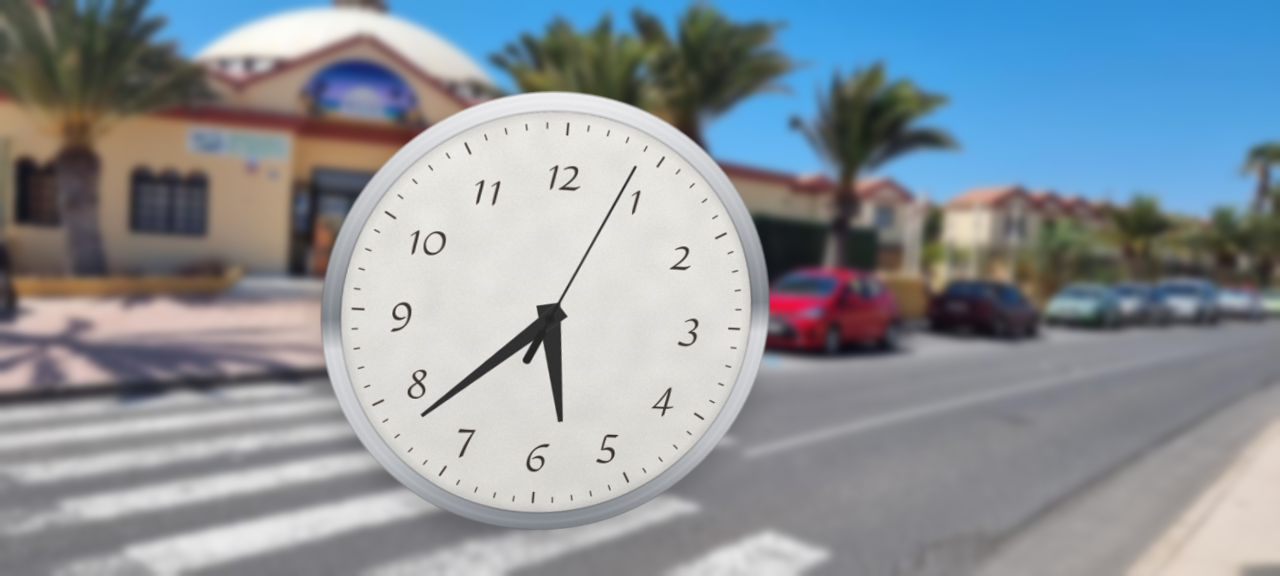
**5:38:04**
